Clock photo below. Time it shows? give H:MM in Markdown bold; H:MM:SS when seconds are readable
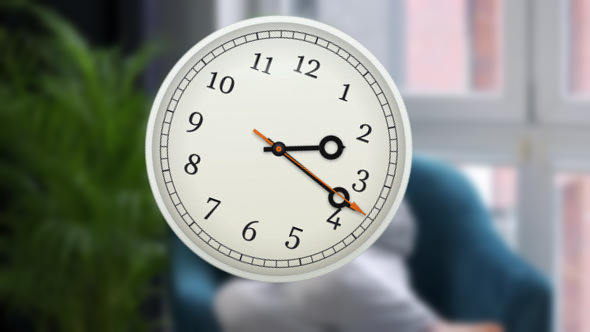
**2:18:18**
